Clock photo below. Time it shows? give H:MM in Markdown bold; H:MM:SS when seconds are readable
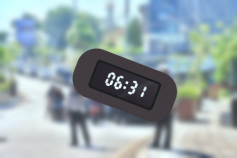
**6:31**
